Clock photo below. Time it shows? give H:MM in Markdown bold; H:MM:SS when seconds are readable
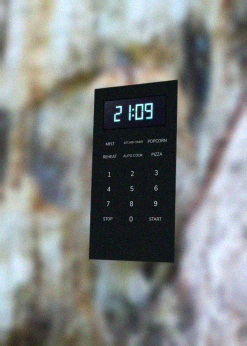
**21:09**
